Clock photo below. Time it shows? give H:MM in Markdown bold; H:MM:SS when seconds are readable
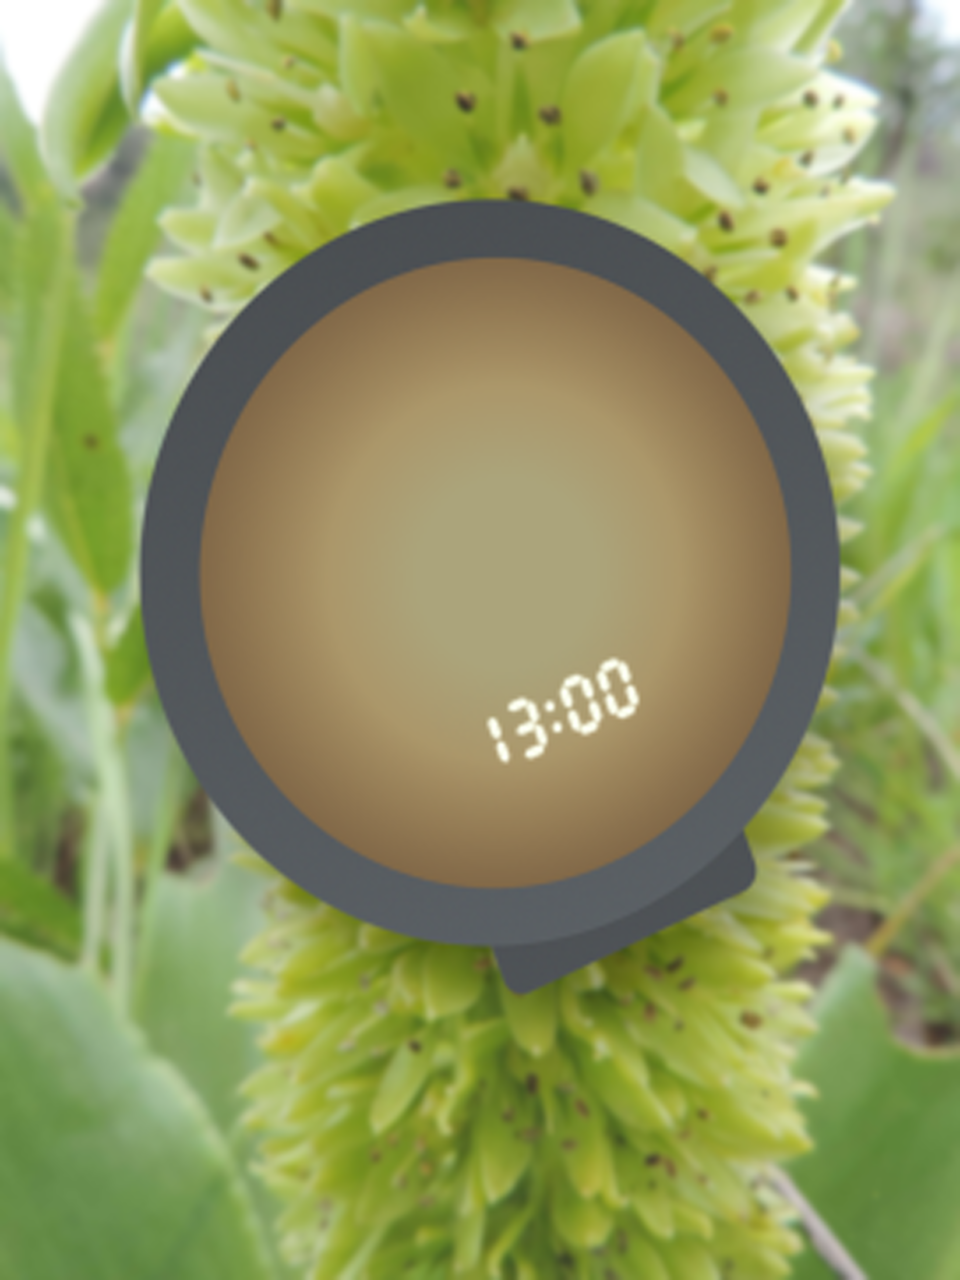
**13:00**
